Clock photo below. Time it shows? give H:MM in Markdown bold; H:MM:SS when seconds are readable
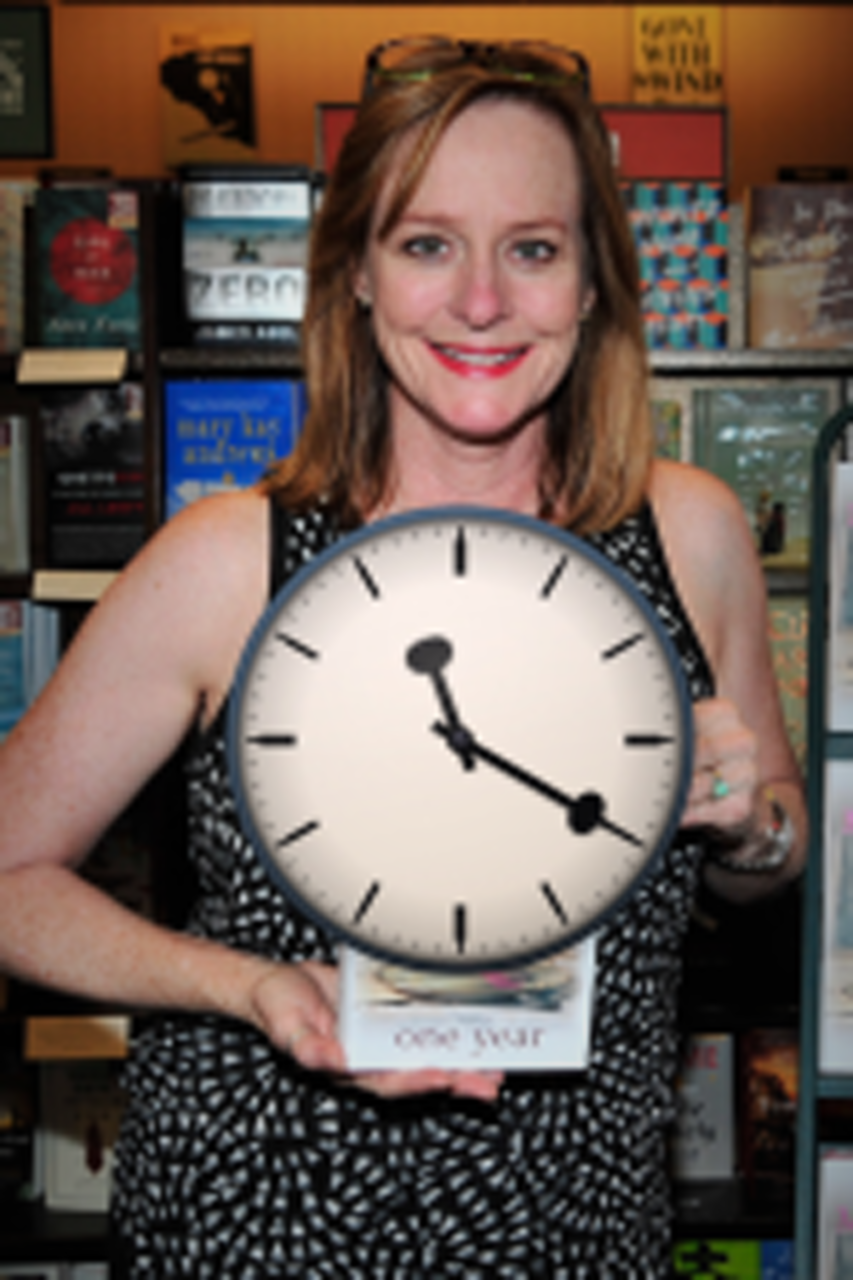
**11:20**
